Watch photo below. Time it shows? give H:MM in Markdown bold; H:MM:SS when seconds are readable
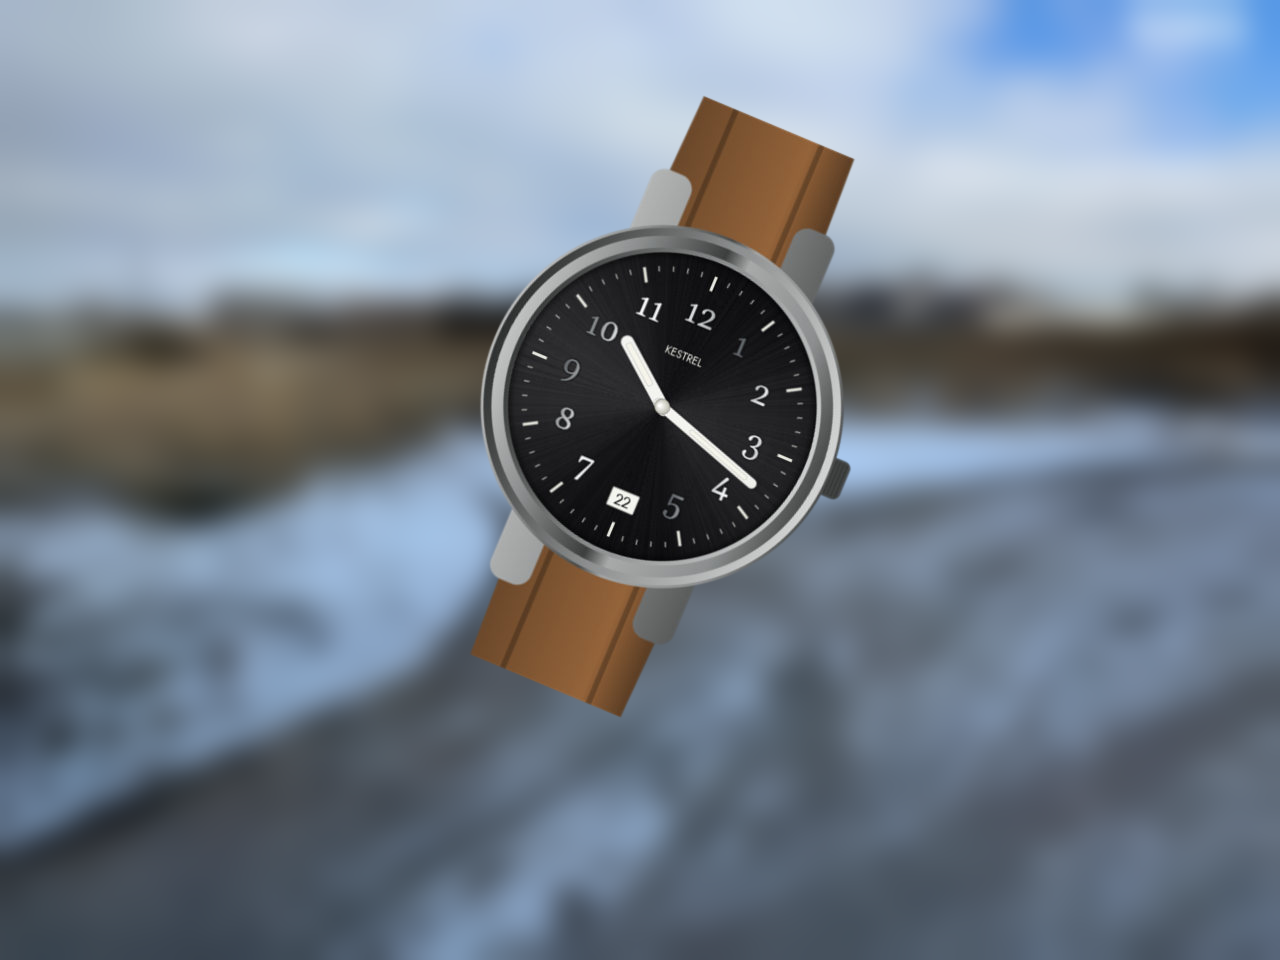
**10:18**
